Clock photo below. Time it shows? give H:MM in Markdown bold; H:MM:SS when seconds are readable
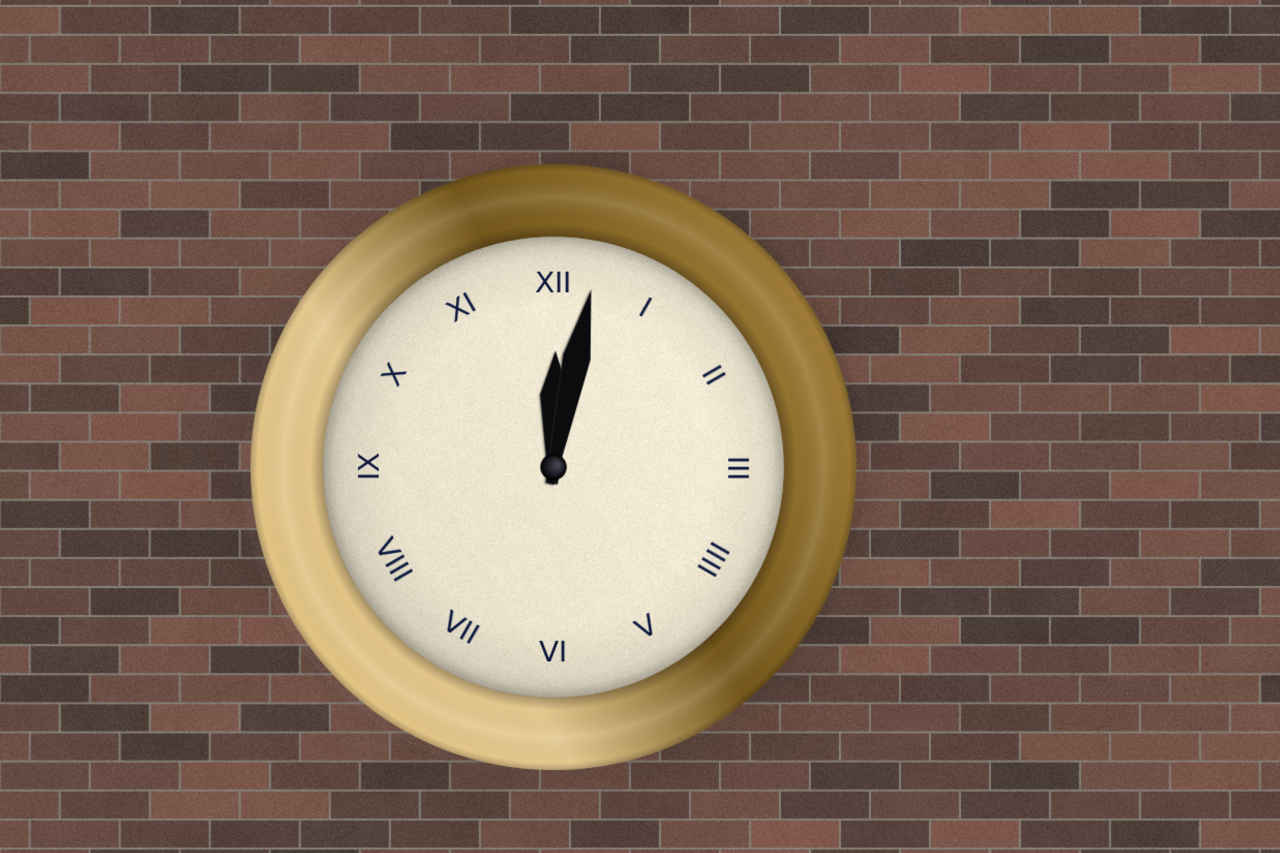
**12:02**
